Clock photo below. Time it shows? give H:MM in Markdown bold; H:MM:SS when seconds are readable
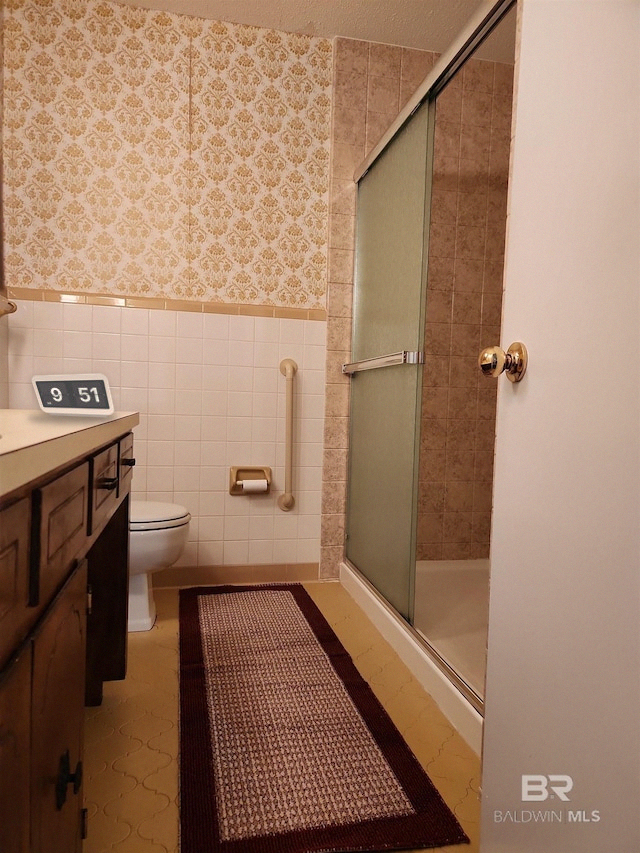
**9:51**
